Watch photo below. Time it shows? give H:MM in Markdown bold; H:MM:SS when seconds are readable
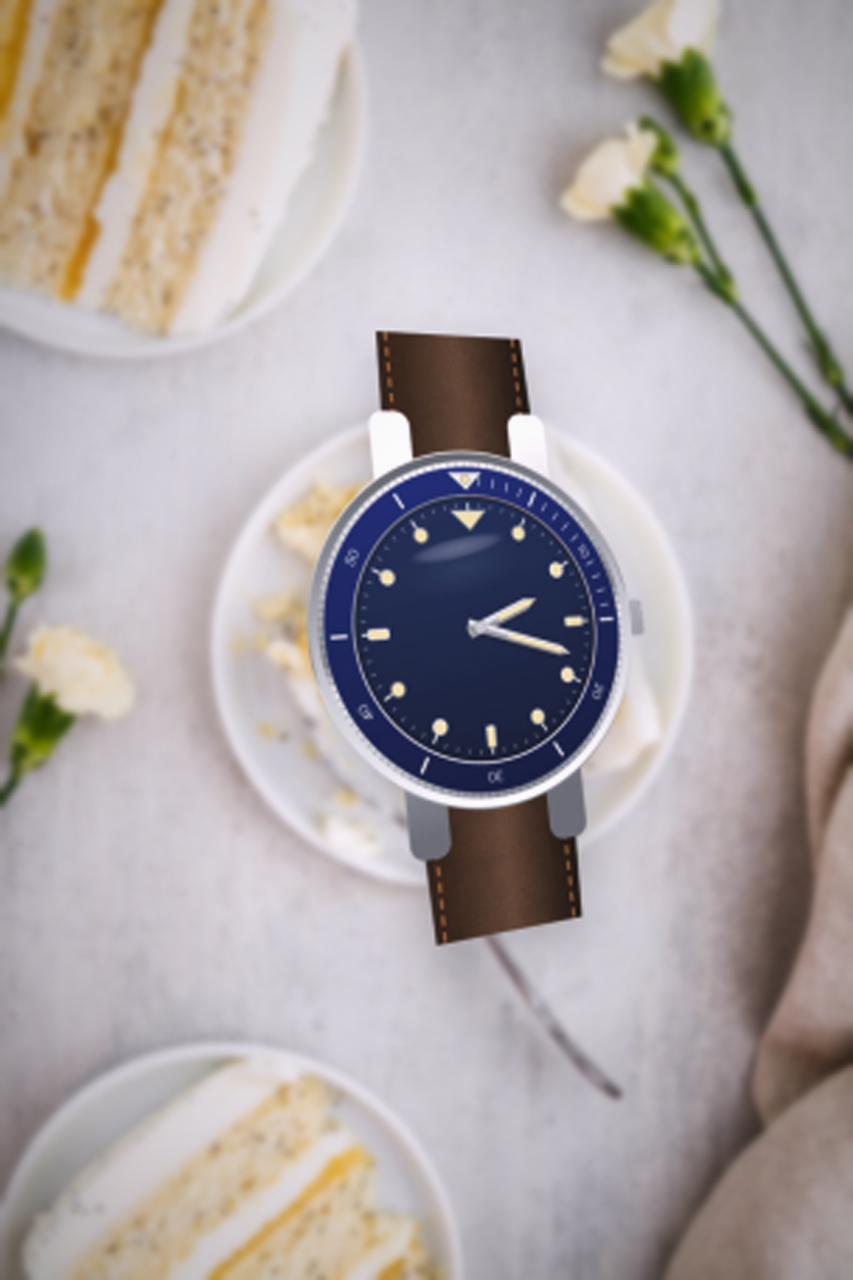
**2:18**
